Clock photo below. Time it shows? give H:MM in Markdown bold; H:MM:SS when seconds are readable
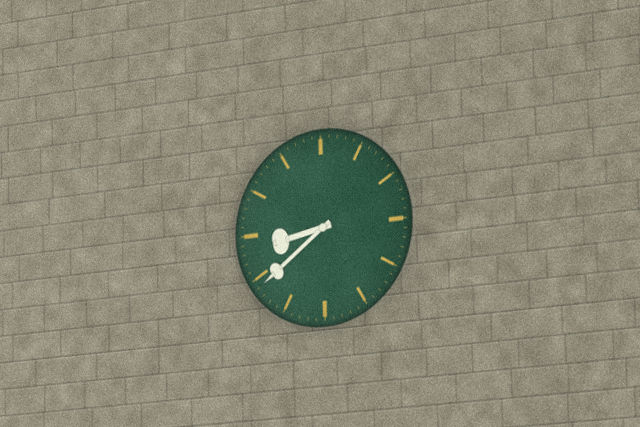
**8:39**
